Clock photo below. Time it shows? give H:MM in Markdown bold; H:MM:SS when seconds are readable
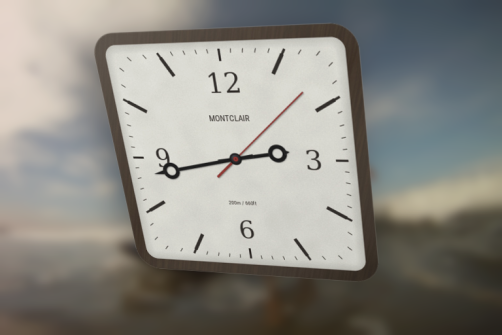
**2:43:08**
